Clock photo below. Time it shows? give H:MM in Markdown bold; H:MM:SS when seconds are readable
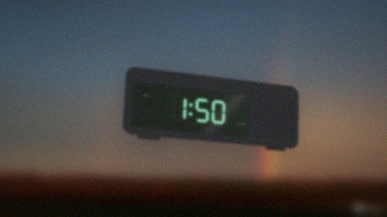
**1:50**
